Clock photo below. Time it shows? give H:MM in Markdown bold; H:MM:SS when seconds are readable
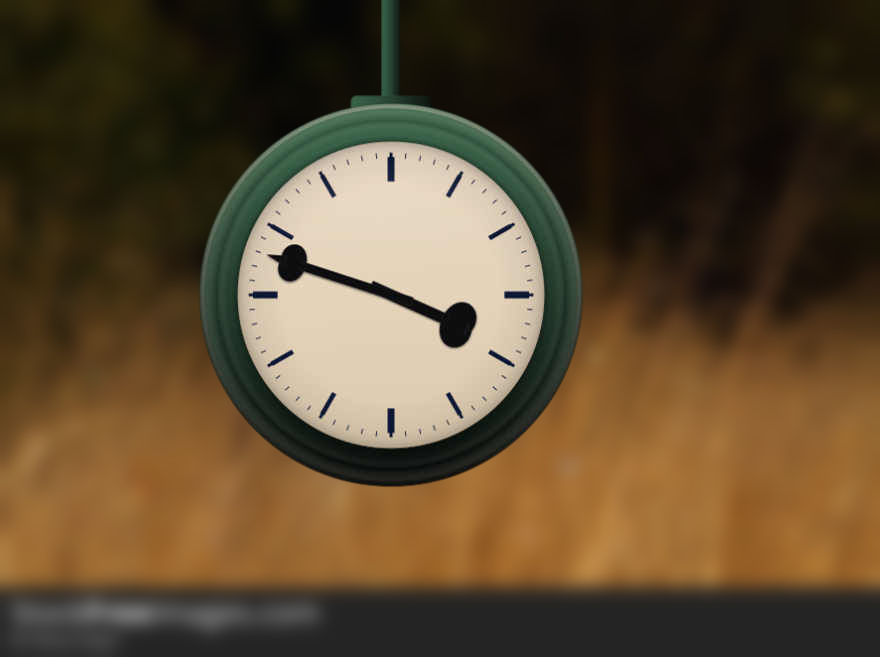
**3:48**
